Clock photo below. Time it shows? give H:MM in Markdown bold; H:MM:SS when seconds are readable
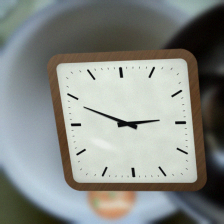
**2:49**
